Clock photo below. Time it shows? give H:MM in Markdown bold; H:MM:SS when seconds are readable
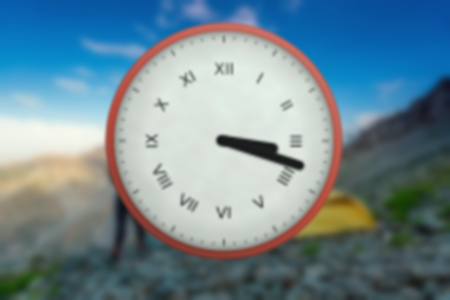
**3:18**
